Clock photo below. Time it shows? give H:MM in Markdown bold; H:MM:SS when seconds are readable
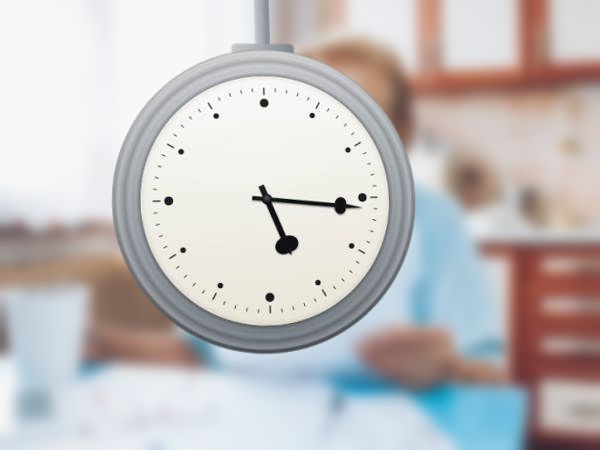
**5:16**
